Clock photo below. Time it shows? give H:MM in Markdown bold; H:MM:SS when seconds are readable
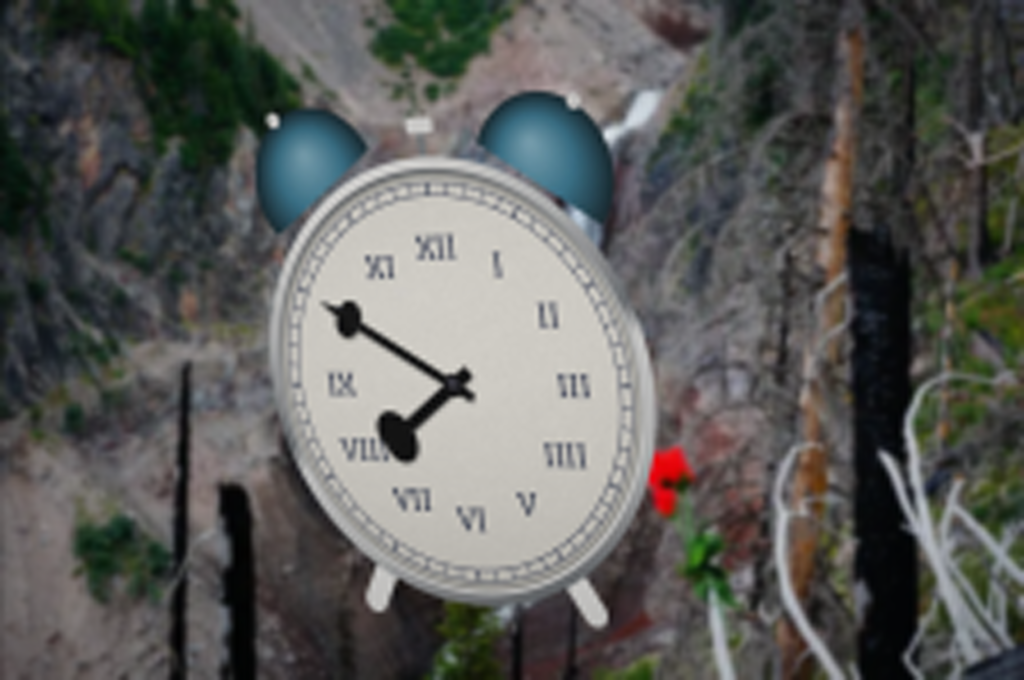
**7:50**
